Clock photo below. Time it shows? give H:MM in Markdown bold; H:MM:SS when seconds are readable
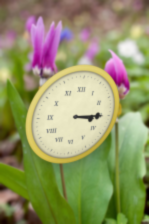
**3:15**
